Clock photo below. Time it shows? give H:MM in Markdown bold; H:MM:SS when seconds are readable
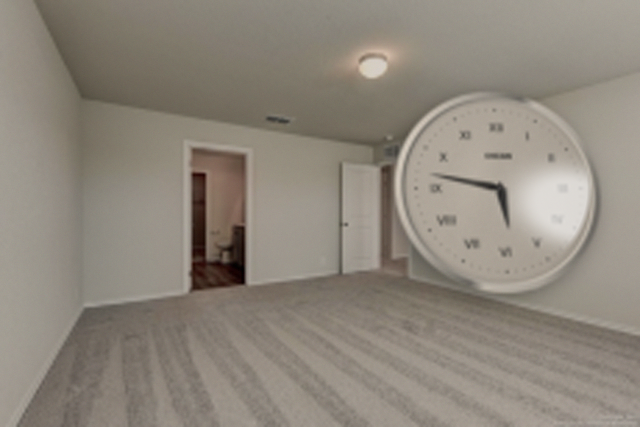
**5:47**
